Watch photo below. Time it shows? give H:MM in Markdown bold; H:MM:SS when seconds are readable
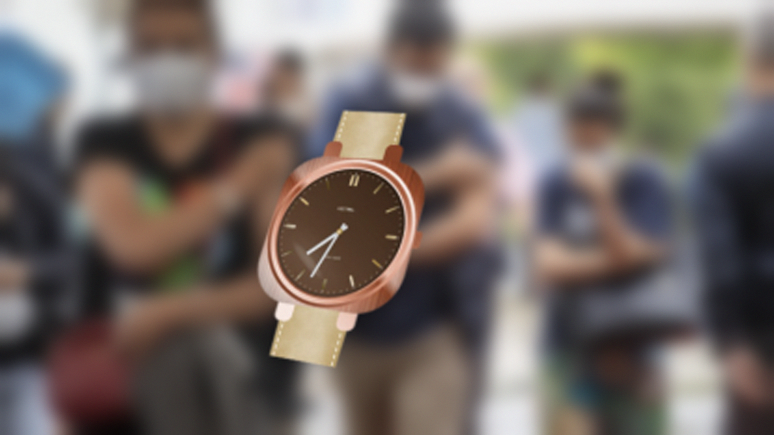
**7:33**
